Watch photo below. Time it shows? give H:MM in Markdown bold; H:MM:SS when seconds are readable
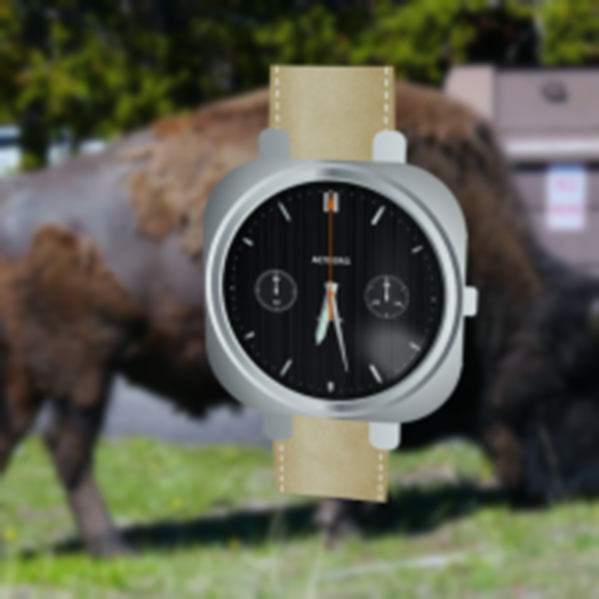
**6:28**
